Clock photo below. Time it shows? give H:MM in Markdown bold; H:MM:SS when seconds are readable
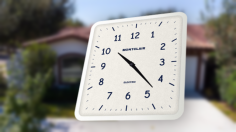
**10:23**
